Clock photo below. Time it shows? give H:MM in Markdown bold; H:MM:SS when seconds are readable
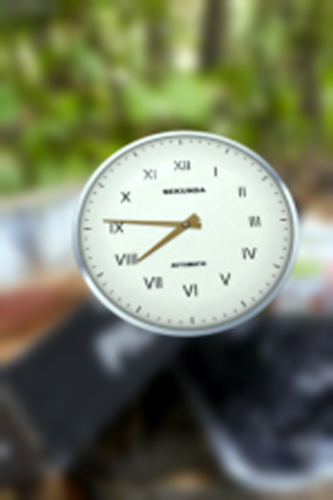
**7:46**
